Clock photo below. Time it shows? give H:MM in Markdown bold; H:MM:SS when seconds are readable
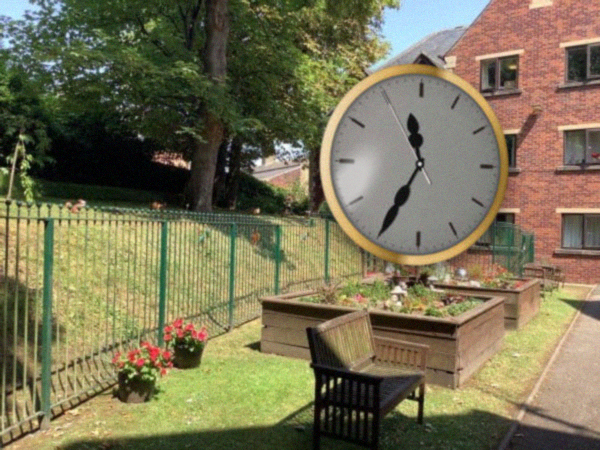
**11:34:55**
